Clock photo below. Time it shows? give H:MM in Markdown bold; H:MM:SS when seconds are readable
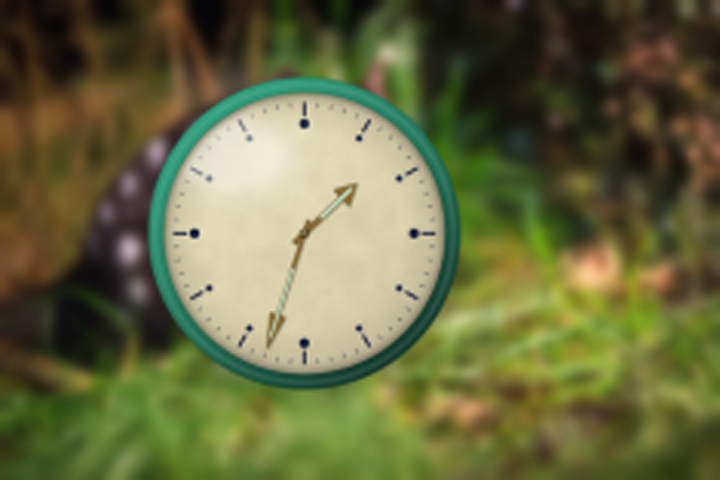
**1:33**
